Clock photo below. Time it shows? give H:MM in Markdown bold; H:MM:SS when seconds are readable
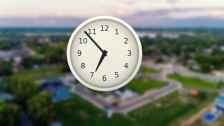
**6:53**
